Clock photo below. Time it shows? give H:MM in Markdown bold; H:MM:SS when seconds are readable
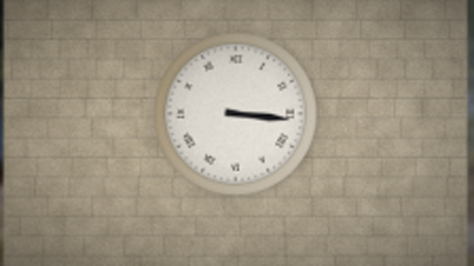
**3:16**
